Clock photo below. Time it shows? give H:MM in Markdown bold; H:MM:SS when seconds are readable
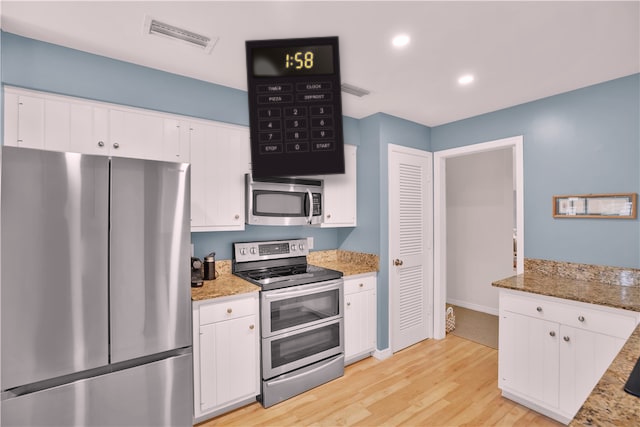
**1:58**
